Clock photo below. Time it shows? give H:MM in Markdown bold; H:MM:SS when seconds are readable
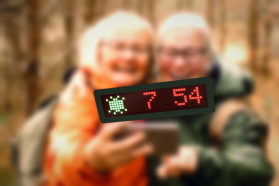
**7:54**
